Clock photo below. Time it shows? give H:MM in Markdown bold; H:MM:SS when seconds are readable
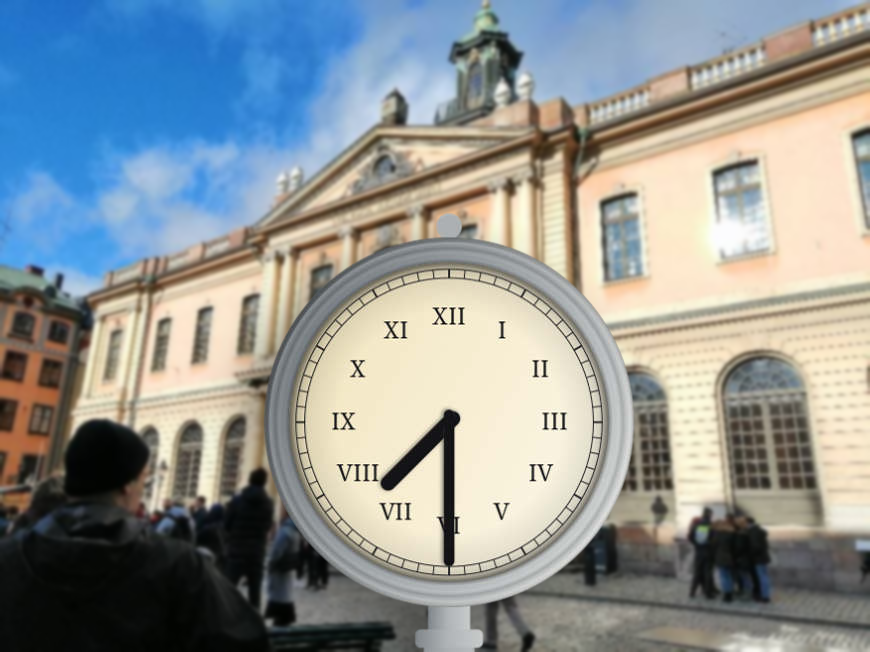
**7:30**
